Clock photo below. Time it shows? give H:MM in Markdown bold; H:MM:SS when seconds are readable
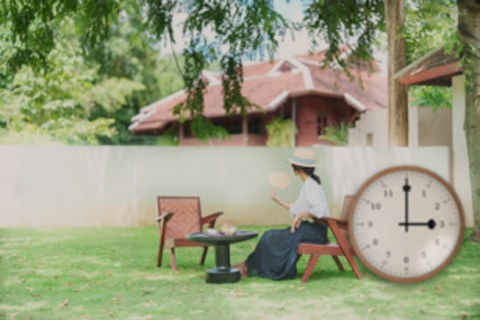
**3:00**
